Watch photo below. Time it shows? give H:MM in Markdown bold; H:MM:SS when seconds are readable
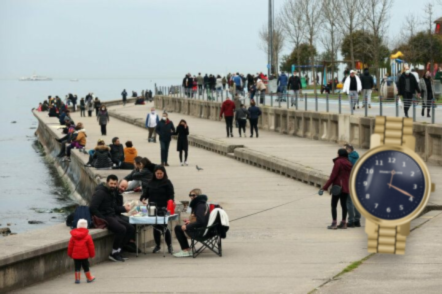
**12:19**
